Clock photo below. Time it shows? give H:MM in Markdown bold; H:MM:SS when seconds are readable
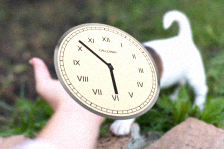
**5:52**
